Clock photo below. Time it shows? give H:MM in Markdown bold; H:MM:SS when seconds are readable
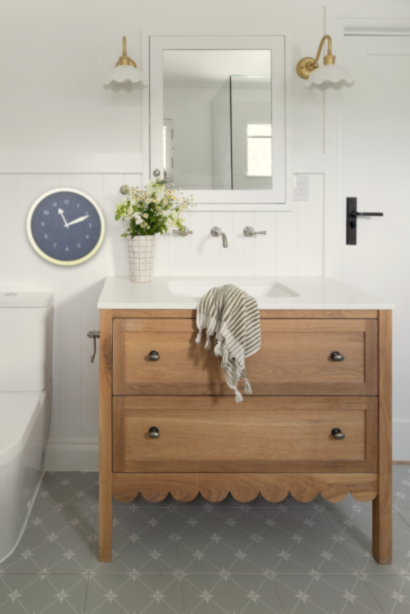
**11:11**
